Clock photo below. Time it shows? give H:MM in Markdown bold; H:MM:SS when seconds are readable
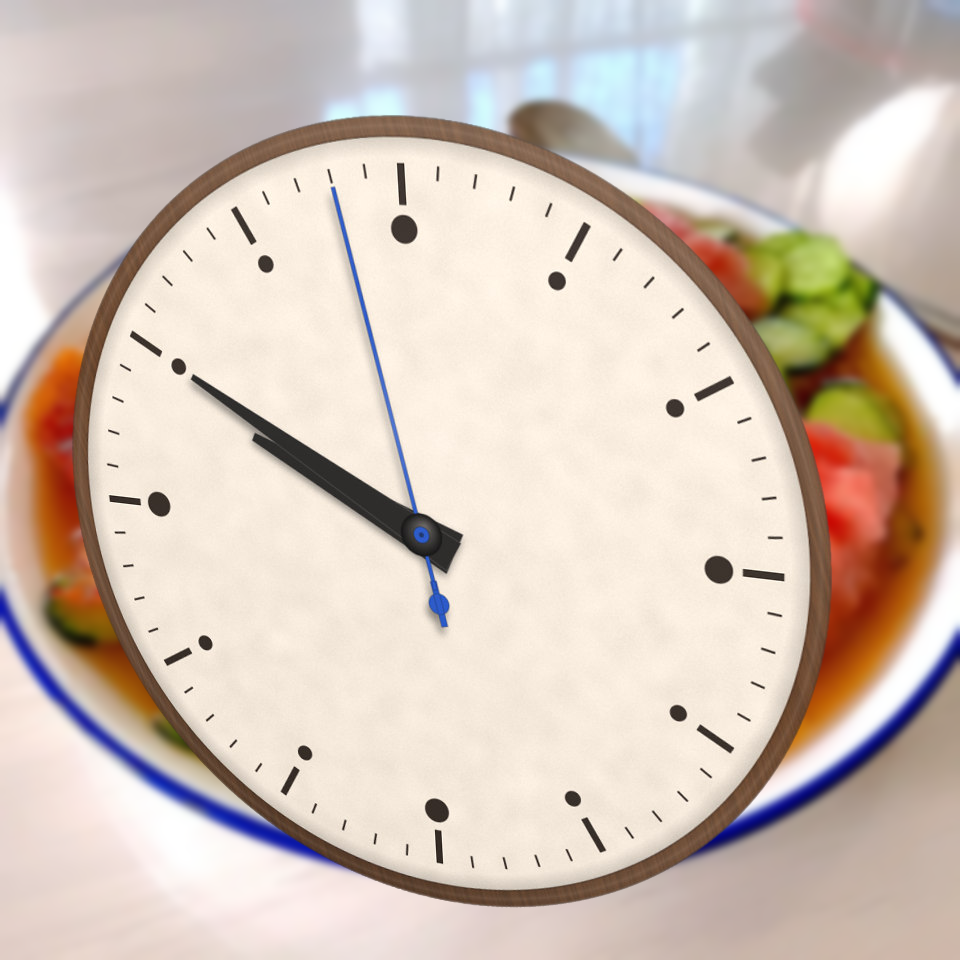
**9:49:58**
